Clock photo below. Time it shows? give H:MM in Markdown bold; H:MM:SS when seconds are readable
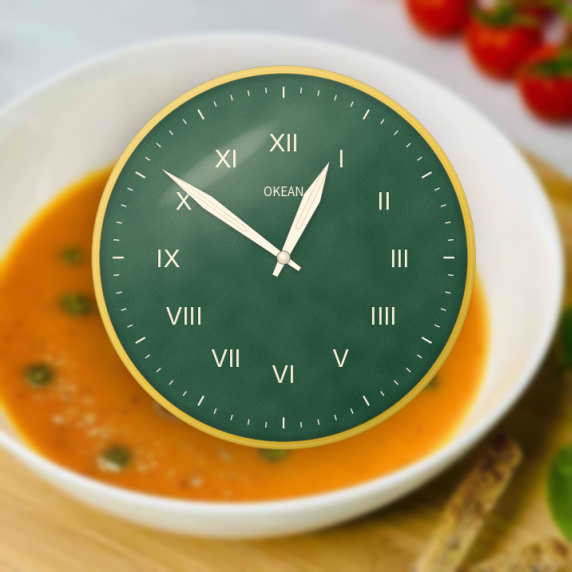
**12:51**
